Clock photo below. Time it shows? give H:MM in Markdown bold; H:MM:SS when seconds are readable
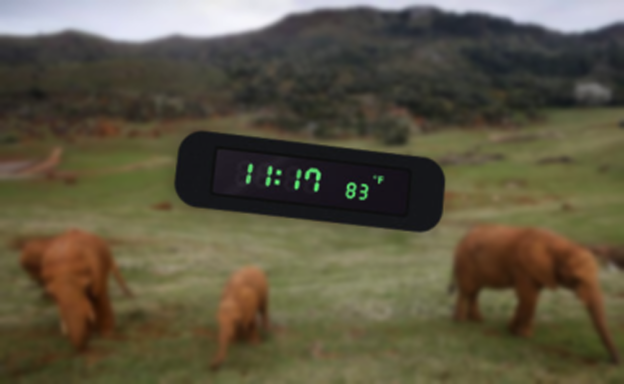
**11:17**
